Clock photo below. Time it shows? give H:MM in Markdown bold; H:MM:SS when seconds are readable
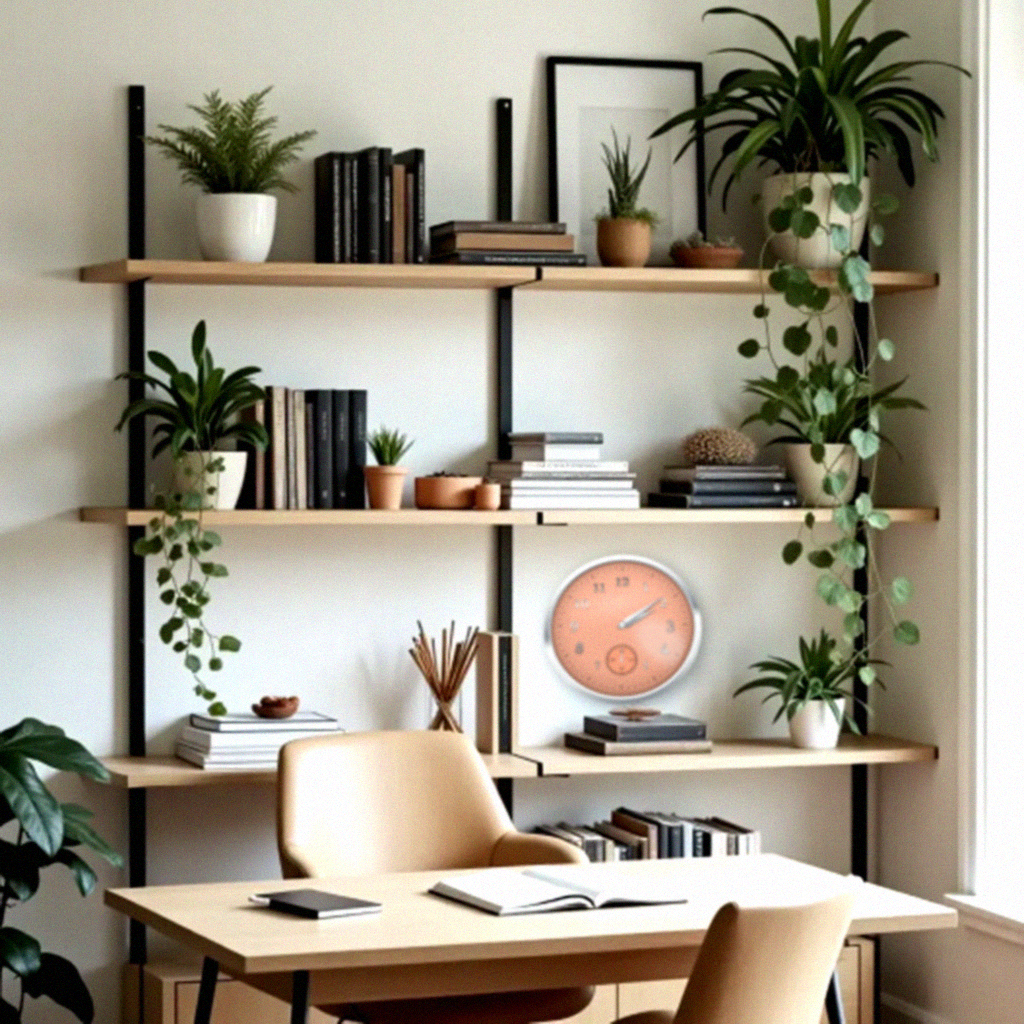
**2:09**
